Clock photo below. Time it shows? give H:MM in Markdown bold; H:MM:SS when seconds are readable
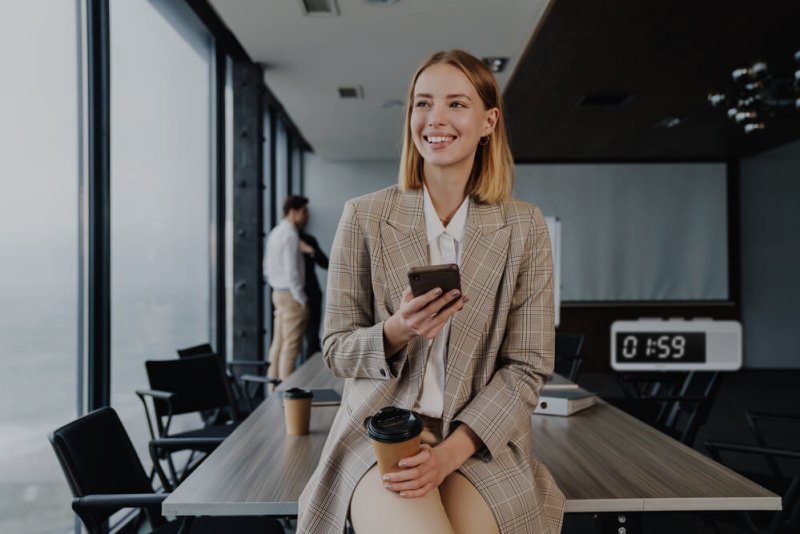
**1:59**
